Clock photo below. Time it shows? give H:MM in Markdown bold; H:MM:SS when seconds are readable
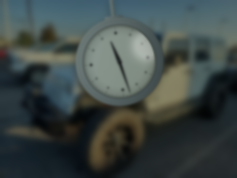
**11:28**
